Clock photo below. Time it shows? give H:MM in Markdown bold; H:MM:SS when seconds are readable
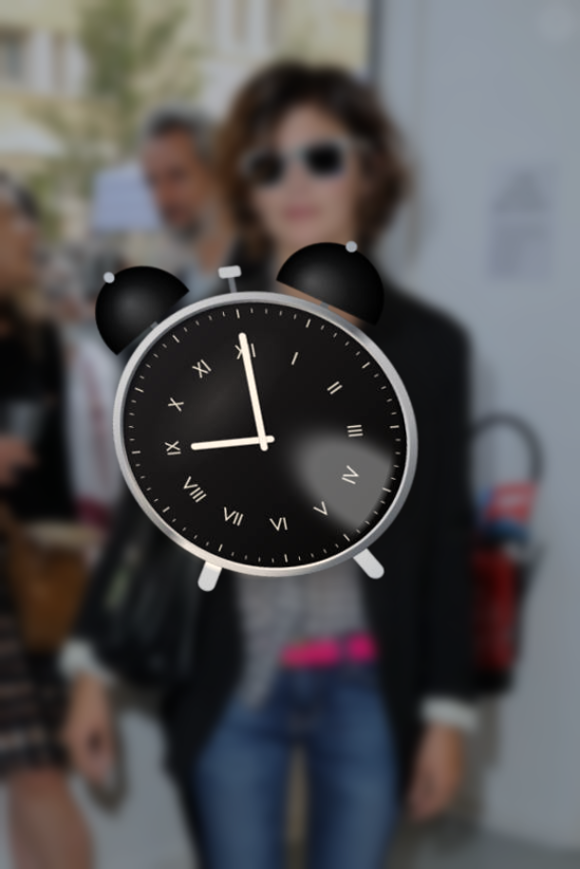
**9:00**
